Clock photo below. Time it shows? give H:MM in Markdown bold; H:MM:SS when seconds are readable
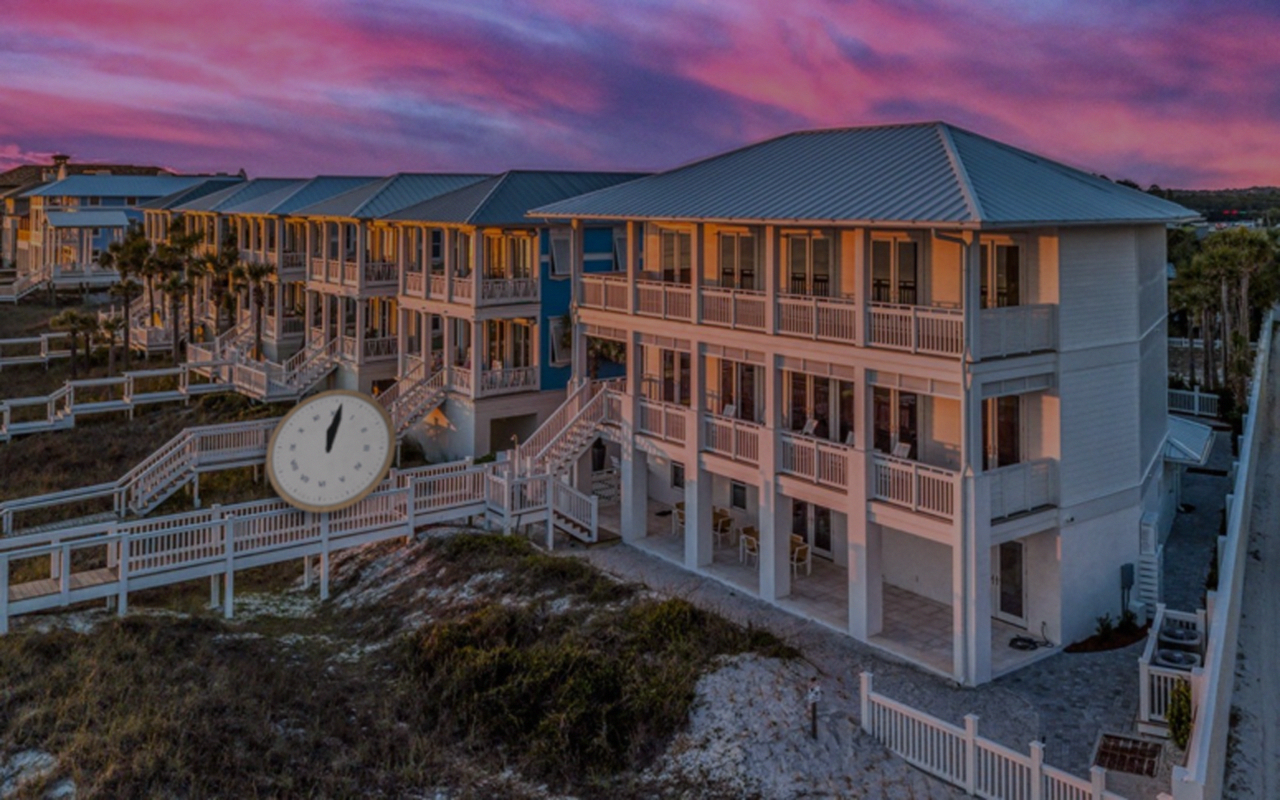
**12:01**
